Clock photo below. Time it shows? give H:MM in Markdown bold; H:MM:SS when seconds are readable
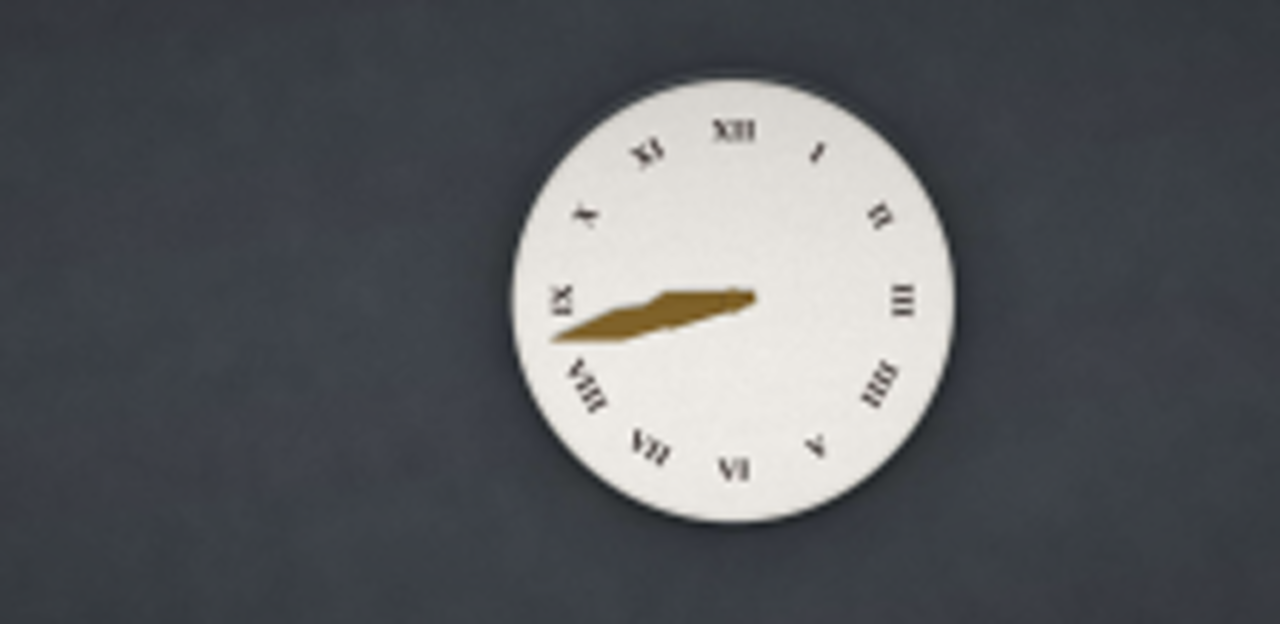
**8:43**
